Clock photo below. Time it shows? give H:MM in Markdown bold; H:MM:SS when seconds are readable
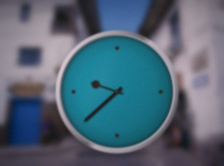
**9:38**
